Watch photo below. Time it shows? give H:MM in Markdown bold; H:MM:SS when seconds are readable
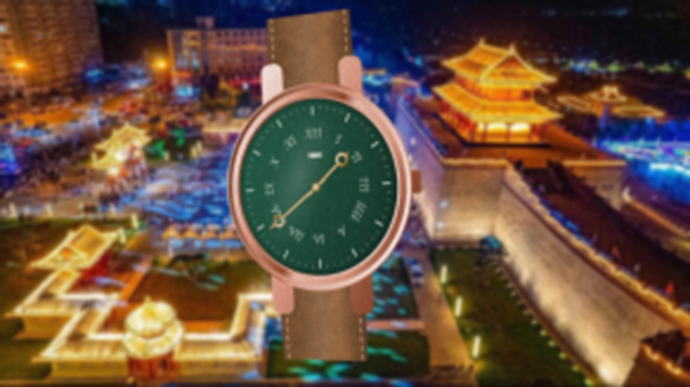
**1:39**
